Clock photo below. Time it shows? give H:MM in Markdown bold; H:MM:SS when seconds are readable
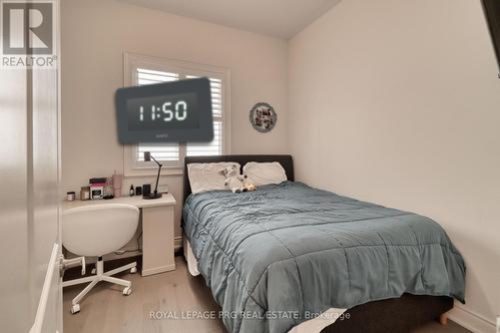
**11:50**
